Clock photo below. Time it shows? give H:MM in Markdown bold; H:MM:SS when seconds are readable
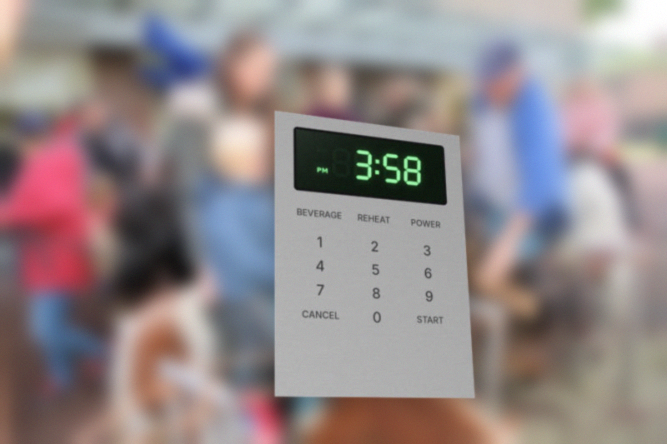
**3:58**
